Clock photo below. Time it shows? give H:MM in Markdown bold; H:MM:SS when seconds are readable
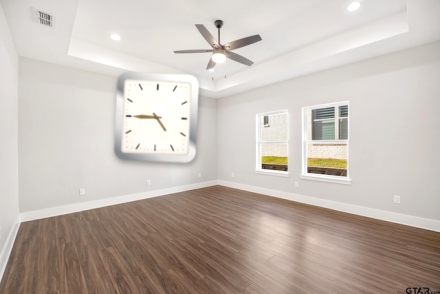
**4:45**
